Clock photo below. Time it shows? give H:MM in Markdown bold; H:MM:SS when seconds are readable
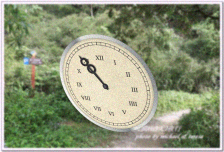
**10:54**
